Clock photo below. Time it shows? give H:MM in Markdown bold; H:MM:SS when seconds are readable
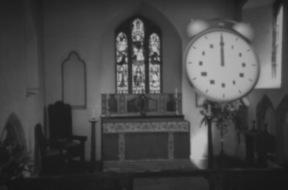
**12:00**
